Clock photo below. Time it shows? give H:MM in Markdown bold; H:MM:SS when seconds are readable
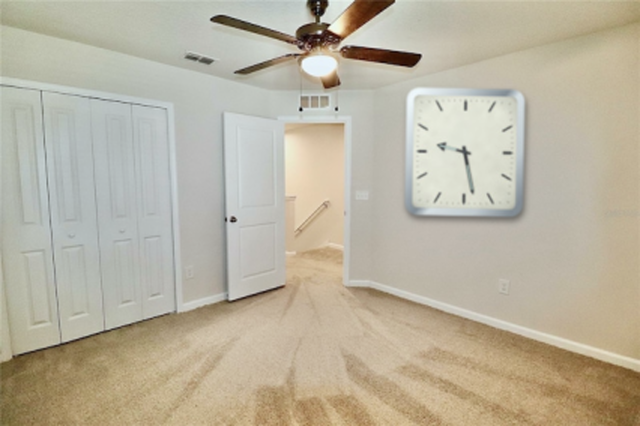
**9:28**
